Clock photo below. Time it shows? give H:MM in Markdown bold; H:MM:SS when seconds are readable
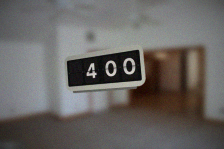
**4:00**
